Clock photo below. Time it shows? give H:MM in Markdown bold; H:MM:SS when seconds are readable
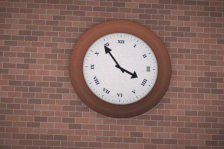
**3:54**
